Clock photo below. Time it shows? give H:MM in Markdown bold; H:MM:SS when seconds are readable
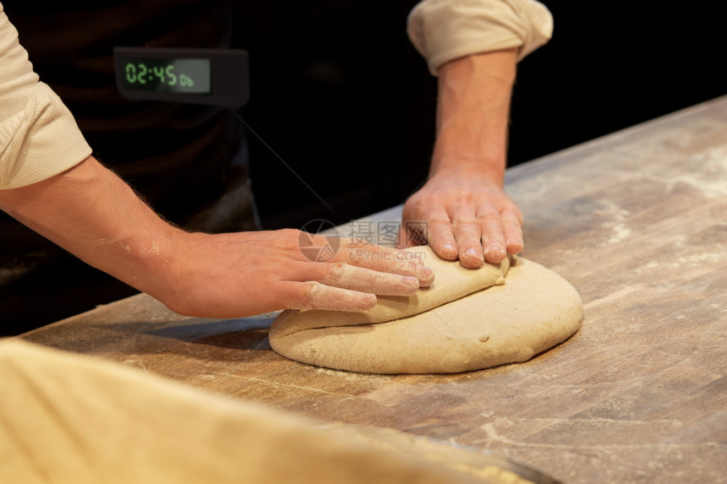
**2:45**
